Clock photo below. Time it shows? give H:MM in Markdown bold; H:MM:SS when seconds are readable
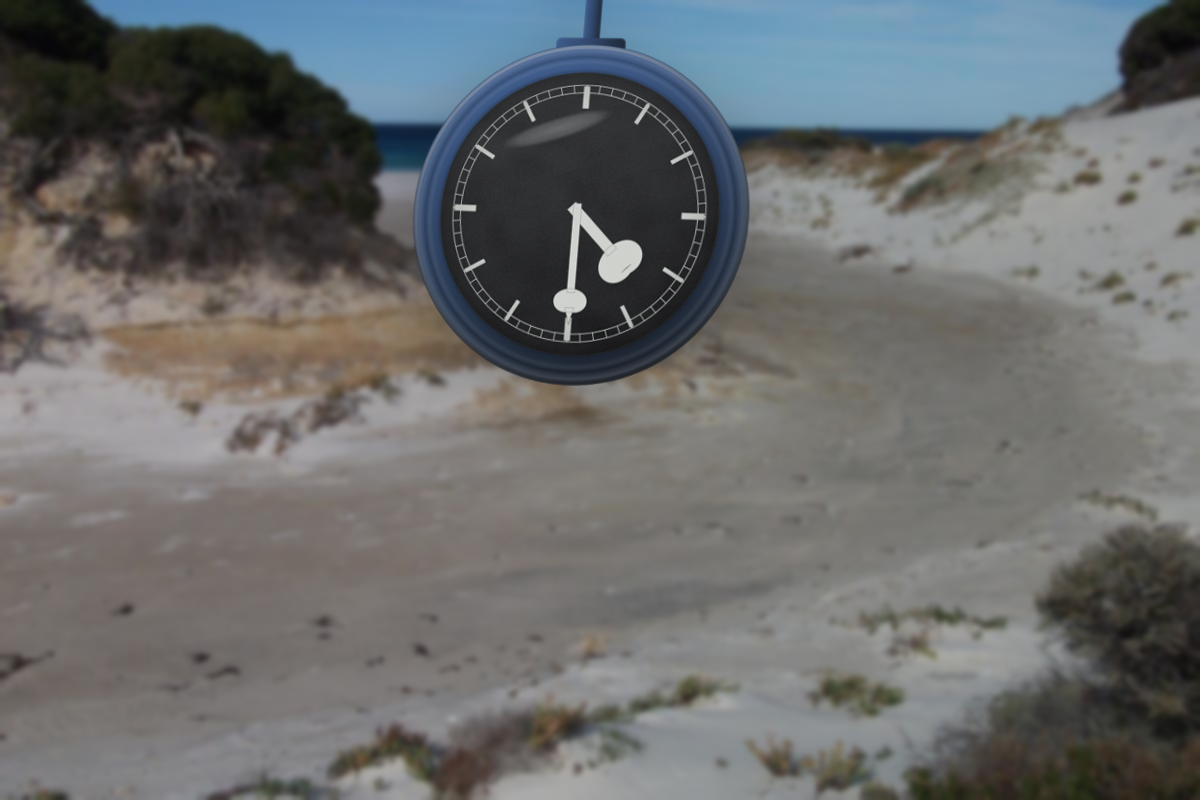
**4:30**
